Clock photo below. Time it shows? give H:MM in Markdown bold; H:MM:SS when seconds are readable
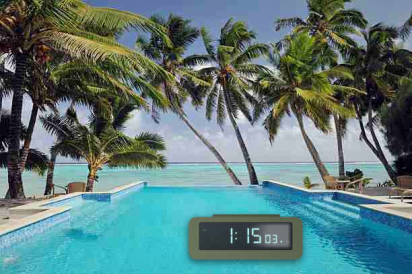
**1:15:03**
